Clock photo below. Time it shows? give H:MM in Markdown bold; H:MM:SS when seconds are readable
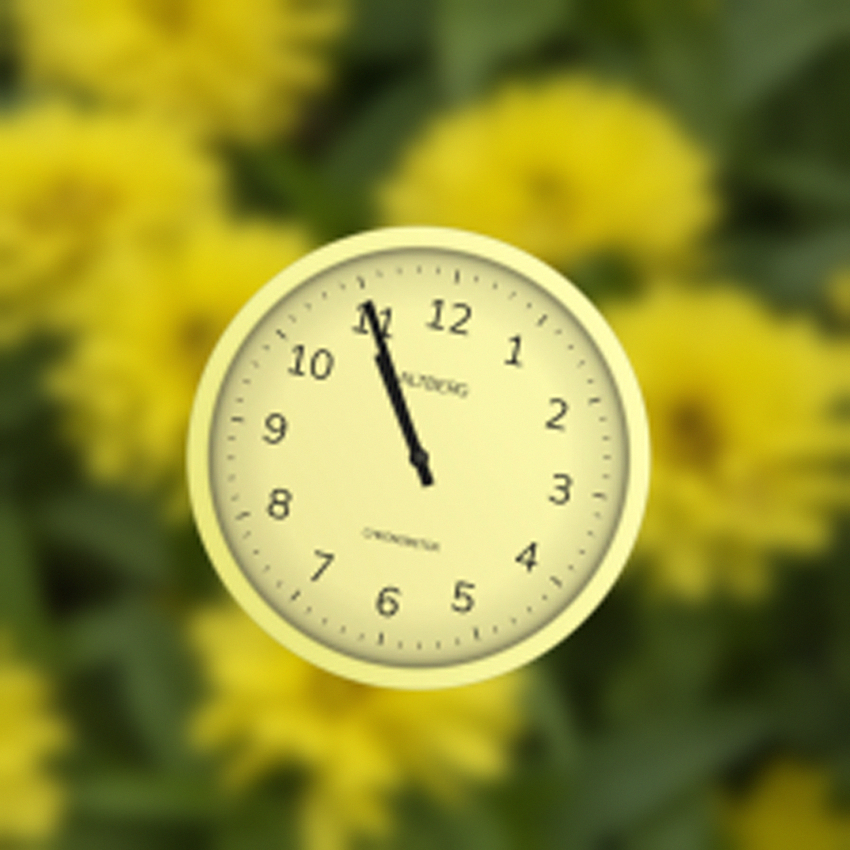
**10:55**
